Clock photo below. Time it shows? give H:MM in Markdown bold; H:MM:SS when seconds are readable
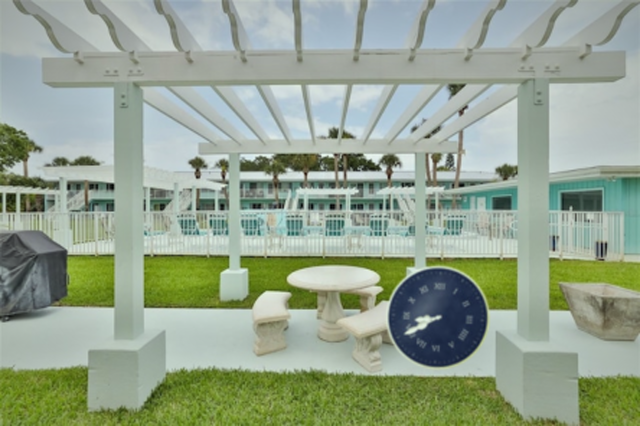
**8:40**
